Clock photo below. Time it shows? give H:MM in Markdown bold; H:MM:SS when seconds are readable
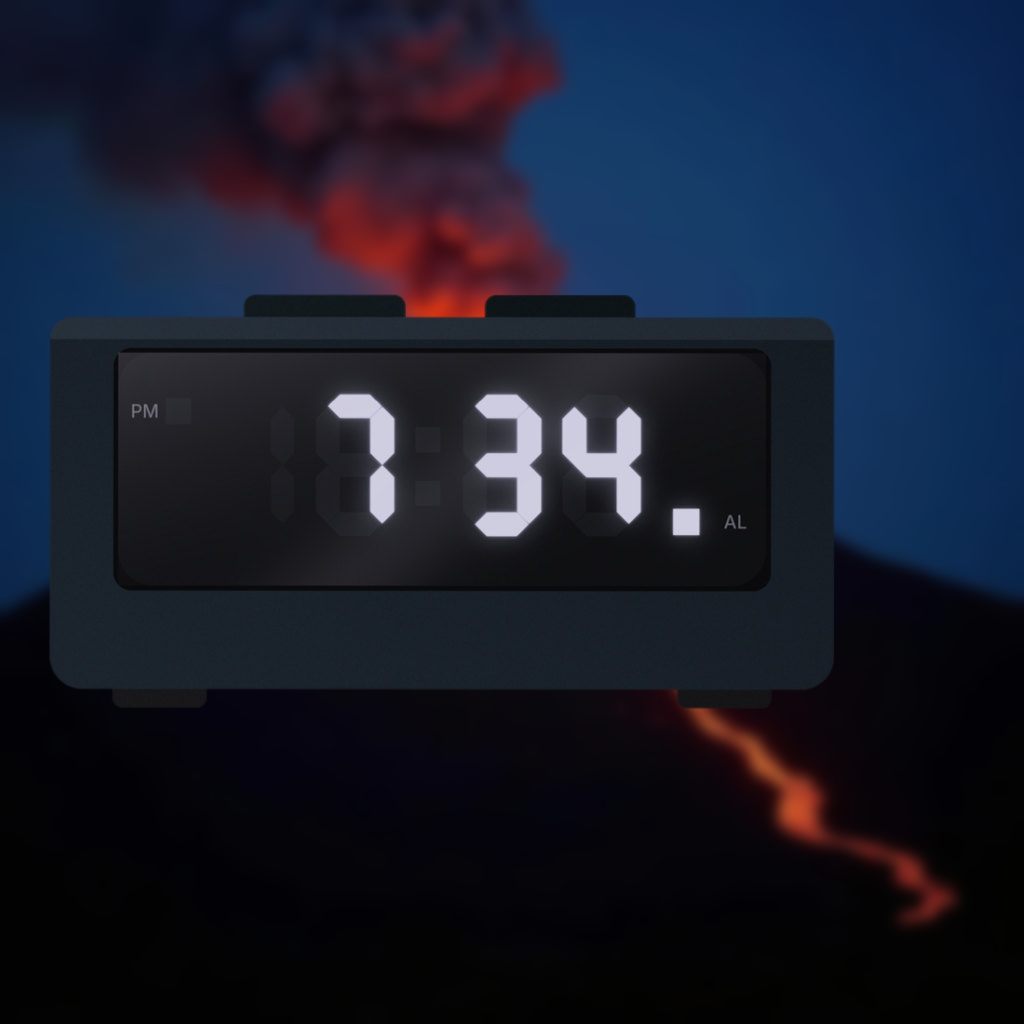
**7:34**
